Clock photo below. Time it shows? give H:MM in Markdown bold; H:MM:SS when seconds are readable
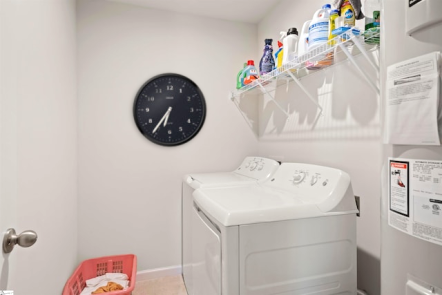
**6:36**
